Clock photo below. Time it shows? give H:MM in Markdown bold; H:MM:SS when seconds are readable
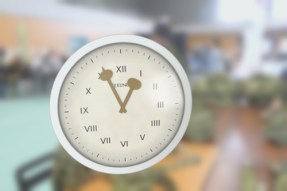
**12:56**
